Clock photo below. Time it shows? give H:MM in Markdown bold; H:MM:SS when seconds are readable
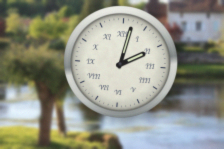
**2:02**
